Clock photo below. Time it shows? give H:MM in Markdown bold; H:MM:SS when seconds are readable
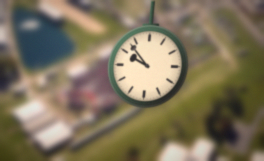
**9:53**
